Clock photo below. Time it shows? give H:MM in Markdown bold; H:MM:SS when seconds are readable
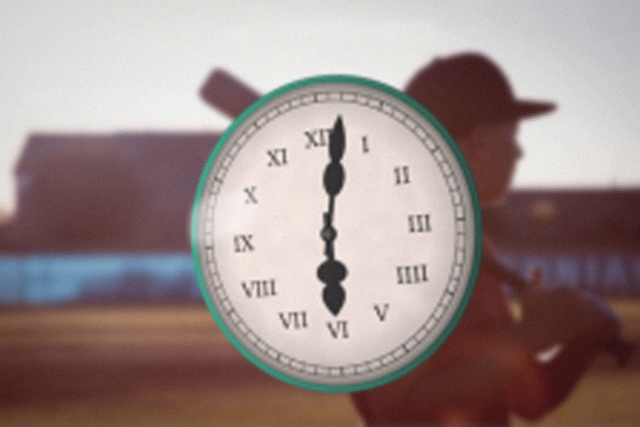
**6:02**
